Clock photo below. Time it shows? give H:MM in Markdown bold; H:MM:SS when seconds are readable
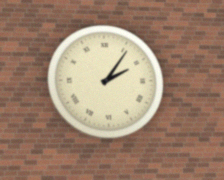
**2:06**
